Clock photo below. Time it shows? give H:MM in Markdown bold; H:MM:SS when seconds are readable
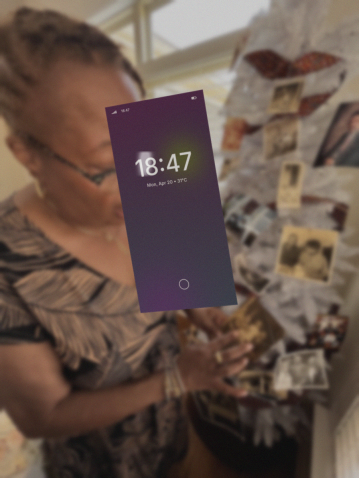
**18:47**
